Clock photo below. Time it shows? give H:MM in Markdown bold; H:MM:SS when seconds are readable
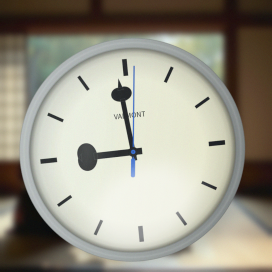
**8:59:01**
